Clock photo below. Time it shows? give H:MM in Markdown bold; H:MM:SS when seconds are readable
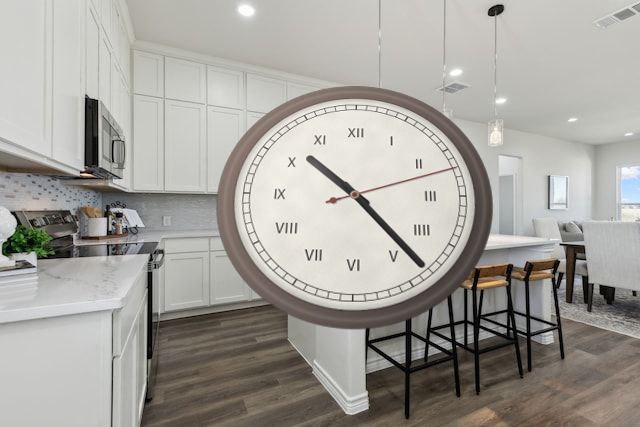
**10:23:12**
